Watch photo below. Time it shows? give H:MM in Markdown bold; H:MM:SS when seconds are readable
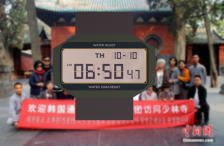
**6:50:47**
